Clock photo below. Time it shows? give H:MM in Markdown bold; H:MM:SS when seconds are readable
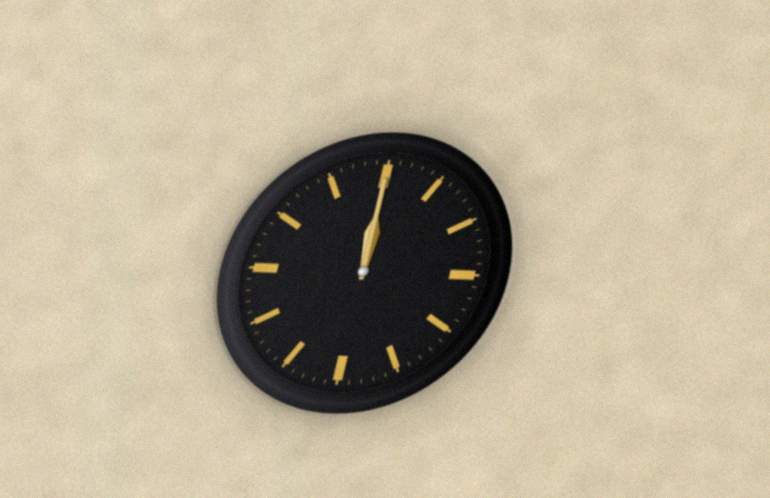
**12:00**
